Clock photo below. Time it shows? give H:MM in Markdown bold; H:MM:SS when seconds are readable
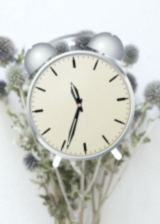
**11:34**
